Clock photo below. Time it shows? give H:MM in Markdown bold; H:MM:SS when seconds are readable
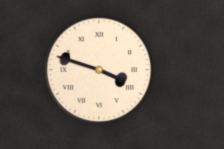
**3:48**
